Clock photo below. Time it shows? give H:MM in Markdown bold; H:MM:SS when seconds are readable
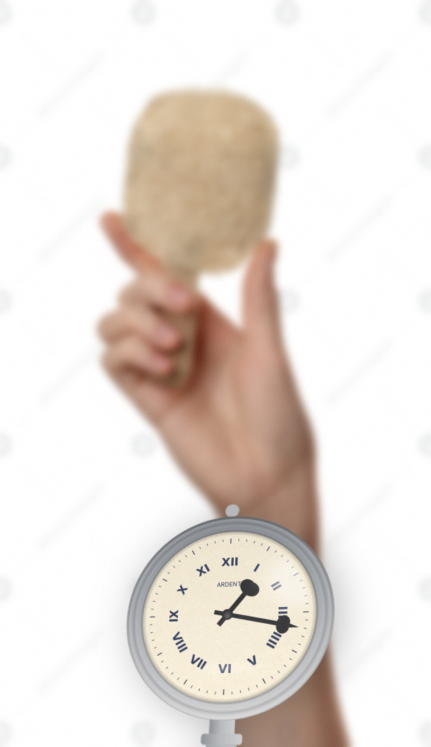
**1:17**
